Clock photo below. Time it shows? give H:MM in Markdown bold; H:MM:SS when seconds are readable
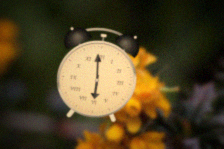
**5:59**
